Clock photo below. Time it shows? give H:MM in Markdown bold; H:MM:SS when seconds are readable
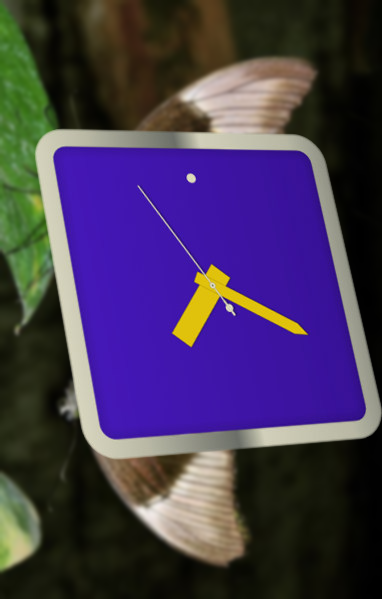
**7:19:55**
